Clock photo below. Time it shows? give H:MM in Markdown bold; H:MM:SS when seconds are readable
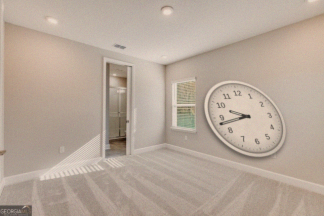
**9:43**
